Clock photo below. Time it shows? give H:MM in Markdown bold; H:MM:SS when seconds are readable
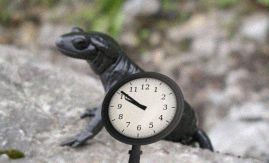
**9:51**
